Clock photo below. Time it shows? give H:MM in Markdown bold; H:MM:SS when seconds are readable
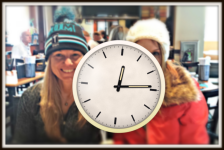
**12:14**
